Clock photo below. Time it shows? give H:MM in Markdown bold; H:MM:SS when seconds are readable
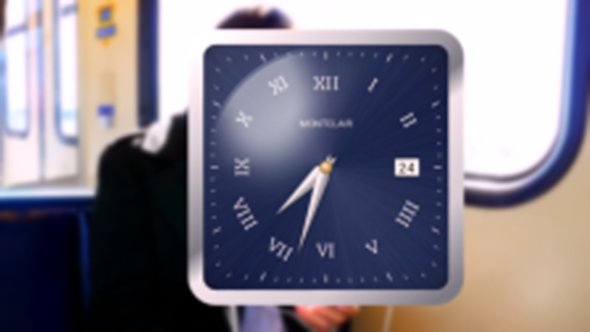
**7:33**
